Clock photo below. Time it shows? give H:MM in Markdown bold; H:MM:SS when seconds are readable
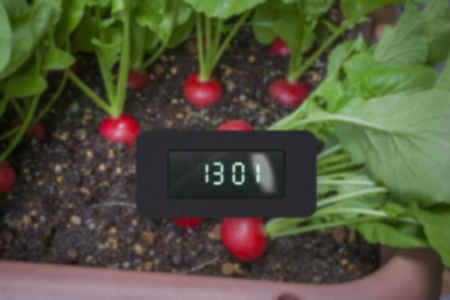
**13:01**
